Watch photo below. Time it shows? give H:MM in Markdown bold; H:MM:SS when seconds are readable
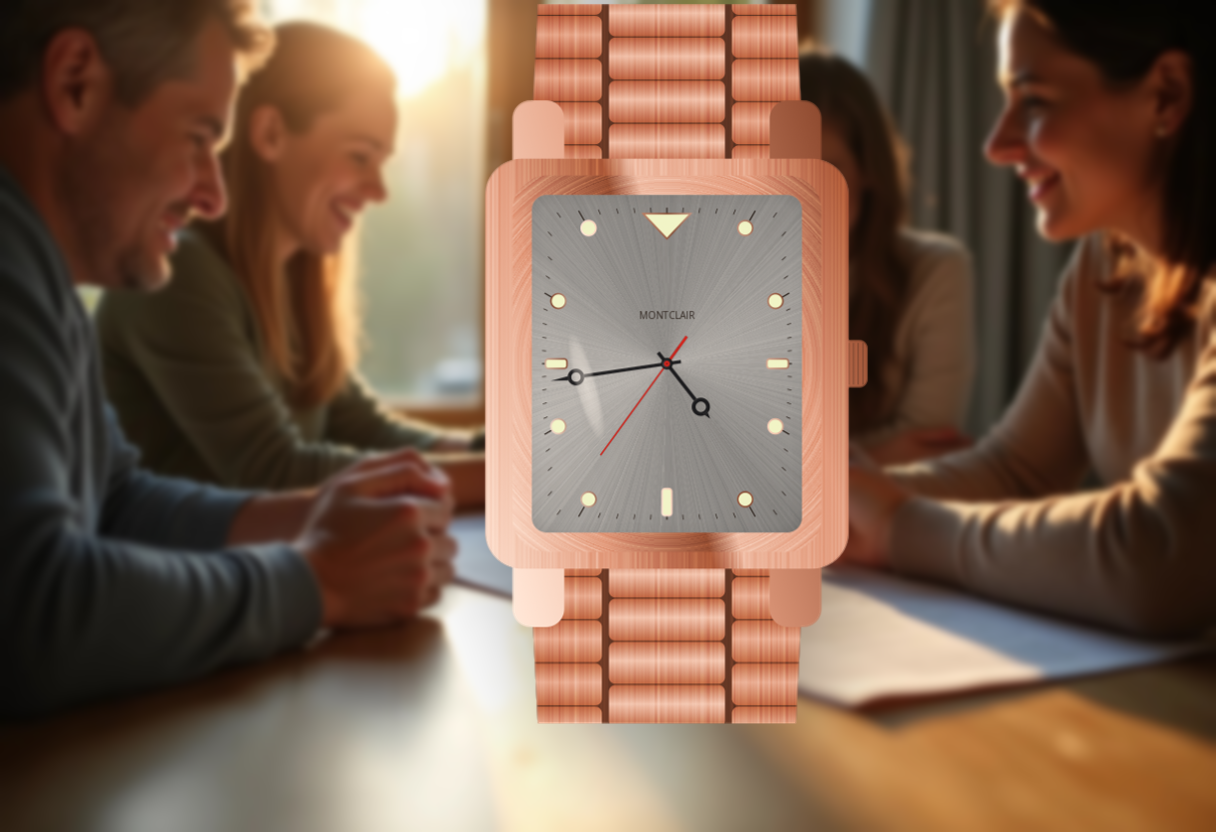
**4:43:36**
